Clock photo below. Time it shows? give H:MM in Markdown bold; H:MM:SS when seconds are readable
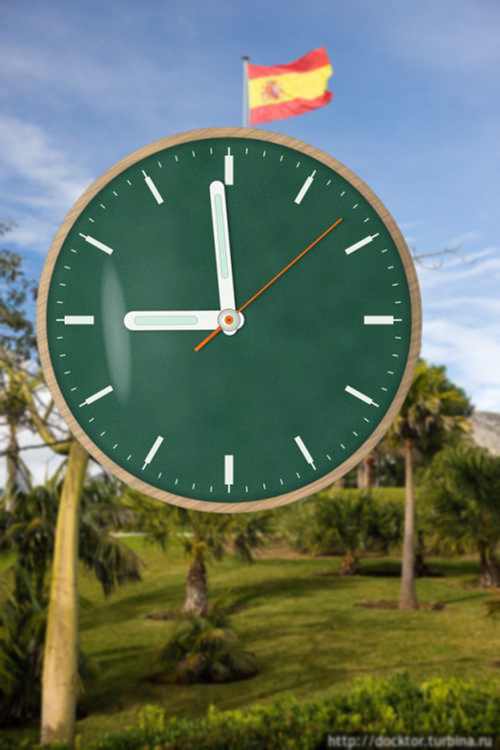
**8:59:08**
